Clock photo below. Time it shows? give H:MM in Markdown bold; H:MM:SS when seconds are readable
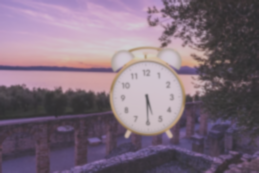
**5:30**
